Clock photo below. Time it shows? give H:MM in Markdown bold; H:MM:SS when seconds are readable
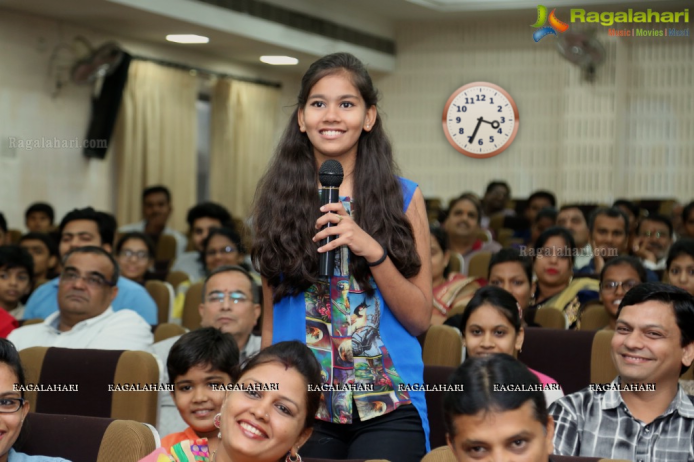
**3:34**
